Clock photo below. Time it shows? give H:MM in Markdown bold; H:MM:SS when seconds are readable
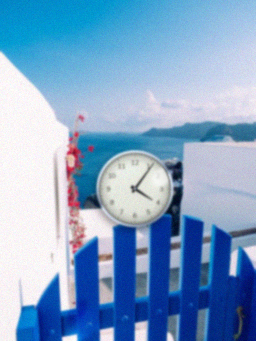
**4:06**
